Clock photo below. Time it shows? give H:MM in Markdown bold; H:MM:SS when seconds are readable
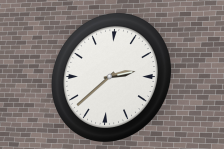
**2:38**
